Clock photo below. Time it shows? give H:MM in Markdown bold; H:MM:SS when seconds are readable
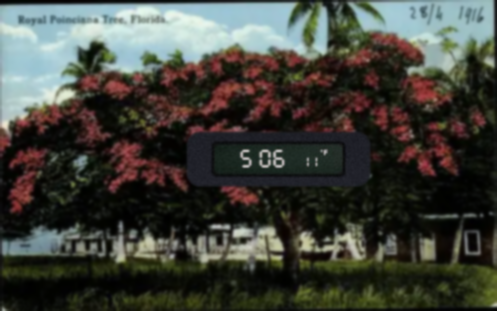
**5:06**
